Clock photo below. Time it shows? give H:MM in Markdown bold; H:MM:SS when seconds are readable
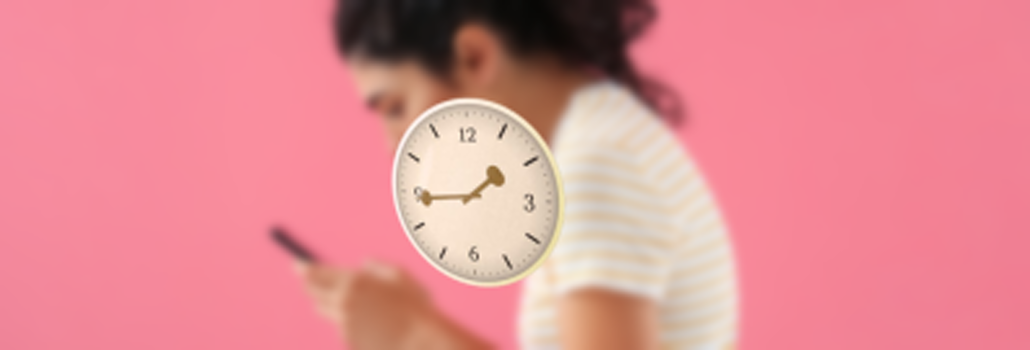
**1:44**
